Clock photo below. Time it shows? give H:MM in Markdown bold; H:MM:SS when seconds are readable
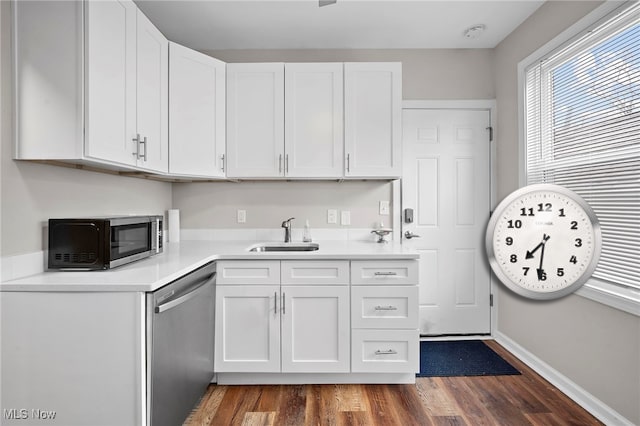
**7:31**
